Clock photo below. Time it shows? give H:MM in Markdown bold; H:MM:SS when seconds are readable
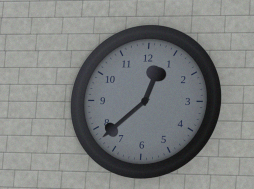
**12:38**
